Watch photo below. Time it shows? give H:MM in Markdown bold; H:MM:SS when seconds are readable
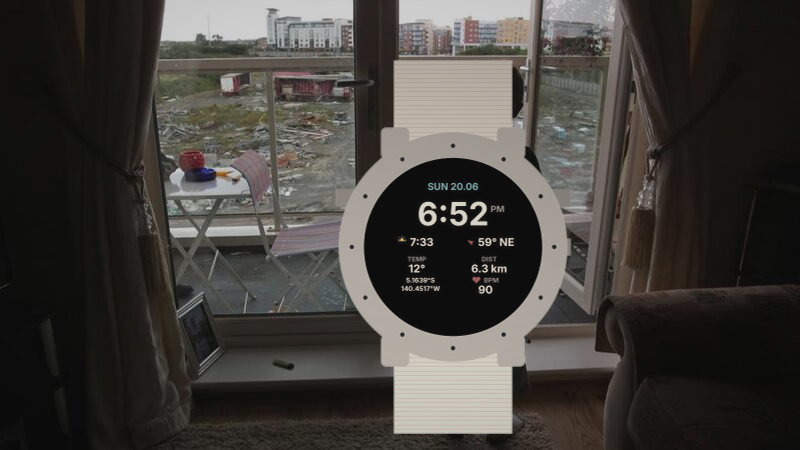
**6:52**
